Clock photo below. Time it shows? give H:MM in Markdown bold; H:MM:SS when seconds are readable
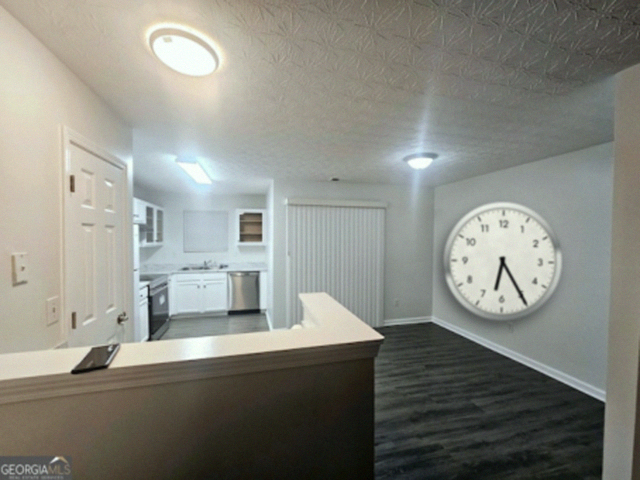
**6:25**
